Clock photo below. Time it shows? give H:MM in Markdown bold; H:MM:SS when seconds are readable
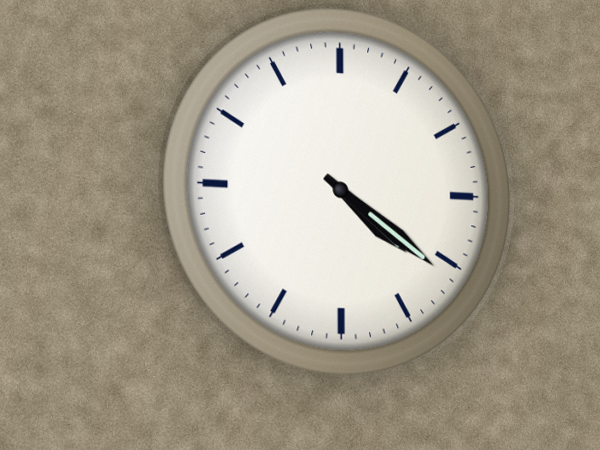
**4:21**
